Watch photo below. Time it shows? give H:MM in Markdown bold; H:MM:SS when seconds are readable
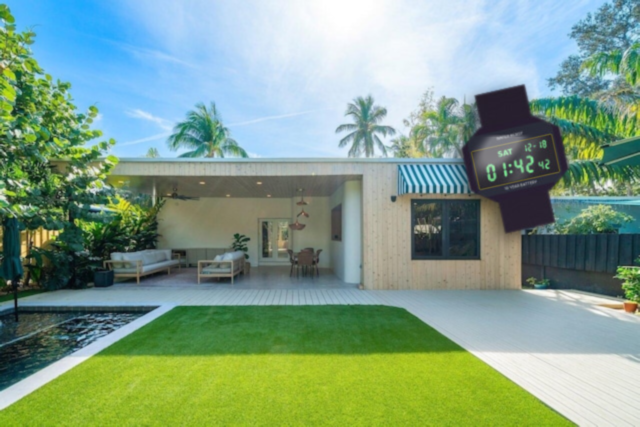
**1:42:42**
